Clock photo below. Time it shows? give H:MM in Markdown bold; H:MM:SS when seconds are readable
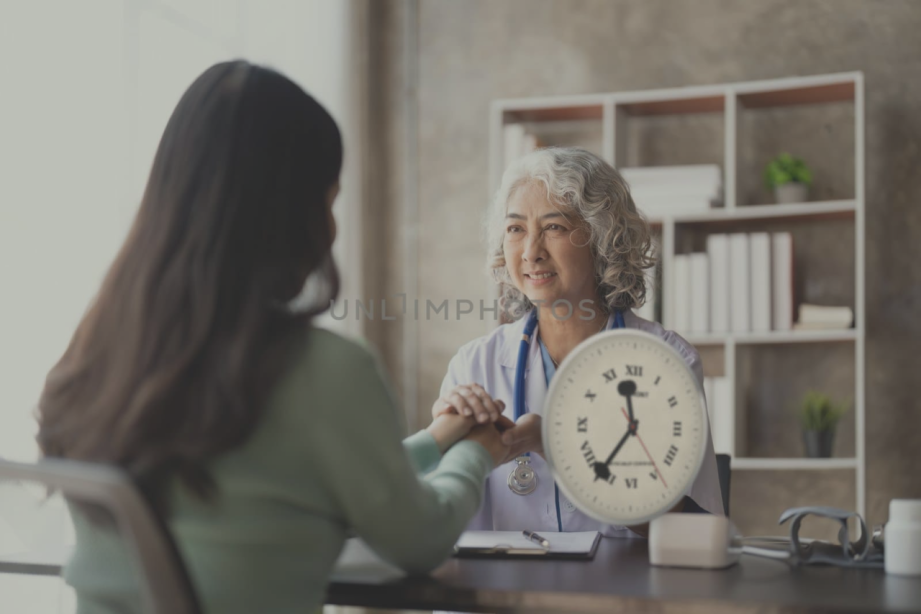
**11:36:24**
